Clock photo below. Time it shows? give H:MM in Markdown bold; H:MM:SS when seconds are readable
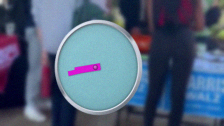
**8:43**
